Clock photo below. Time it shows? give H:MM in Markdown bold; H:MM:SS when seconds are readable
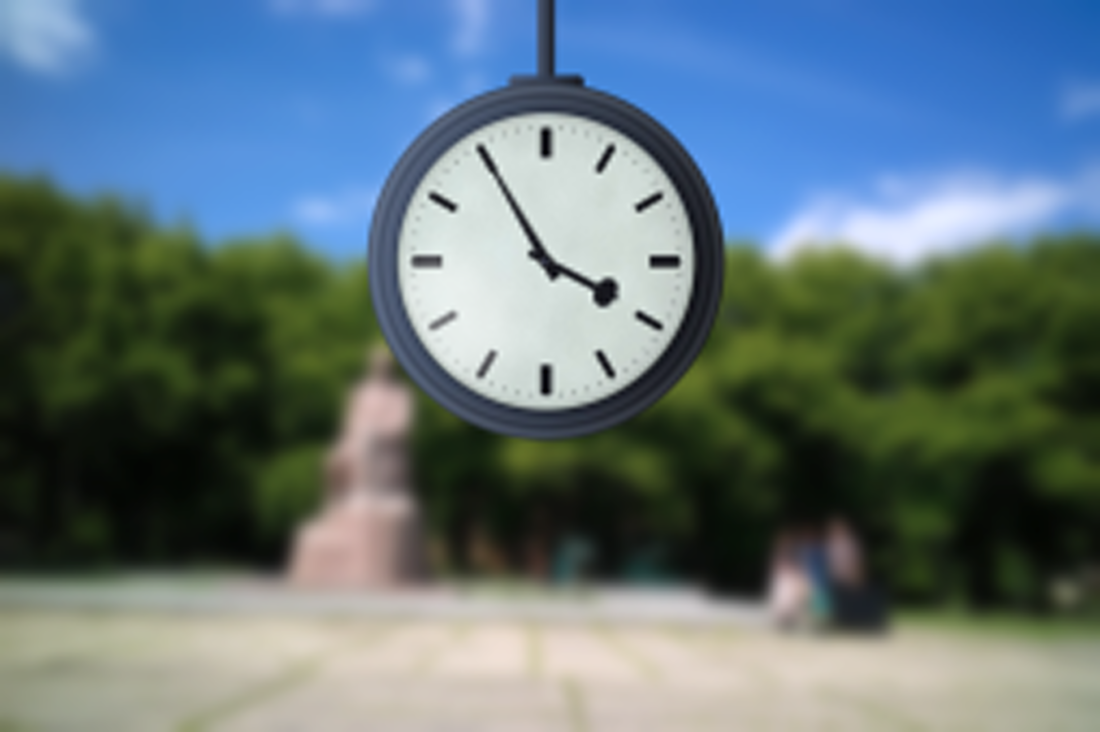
**3:55**
